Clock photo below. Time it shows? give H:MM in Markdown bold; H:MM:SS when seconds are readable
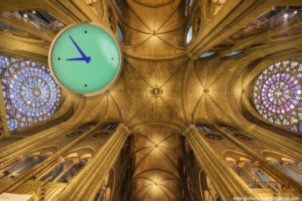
**8:54**
